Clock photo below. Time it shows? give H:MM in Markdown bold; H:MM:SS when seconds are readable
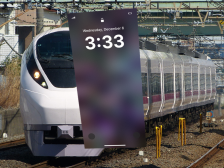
**3:33**
